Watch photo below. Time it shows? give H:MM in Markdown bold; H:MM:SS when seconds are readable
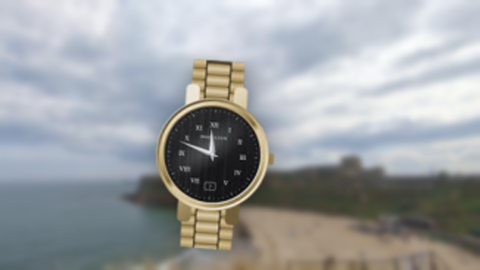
**11:48**
